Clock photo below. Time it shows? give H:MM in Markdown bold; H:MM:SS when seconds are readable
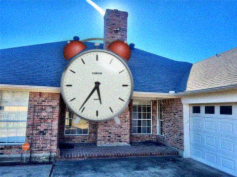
**5:36**
